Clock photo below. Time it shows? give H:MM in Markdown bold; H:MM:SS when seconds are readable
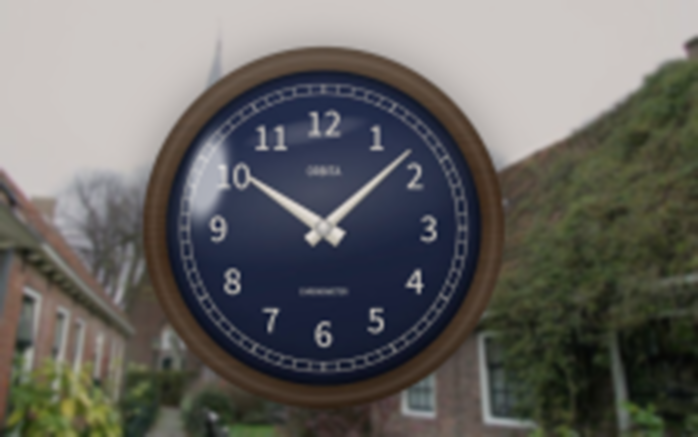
**10:08**
